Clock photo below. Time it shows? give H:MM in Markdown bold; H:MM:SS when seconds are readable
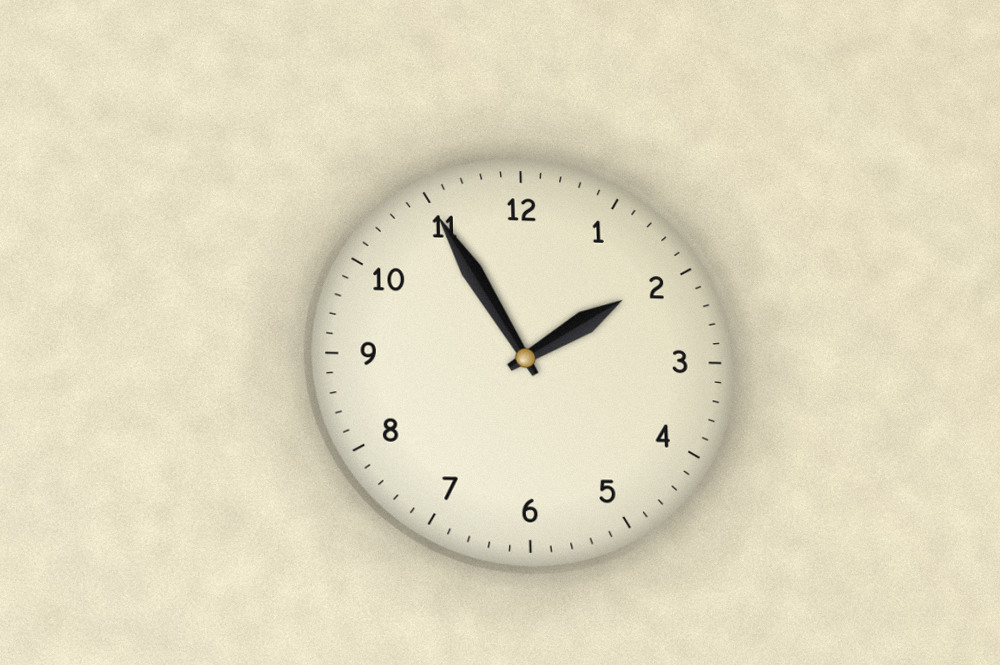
**1:55**
